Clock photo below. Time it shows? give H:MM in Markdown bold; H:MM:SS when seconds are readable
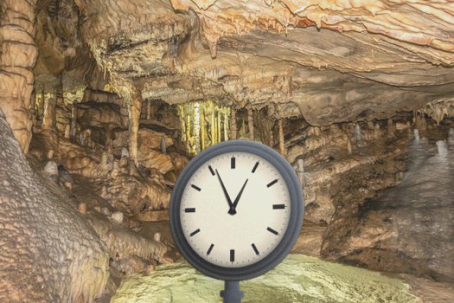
**12:56**
